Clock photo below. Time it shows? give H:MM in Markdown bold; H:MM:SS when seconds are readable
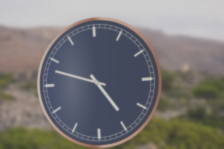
**4:48**
